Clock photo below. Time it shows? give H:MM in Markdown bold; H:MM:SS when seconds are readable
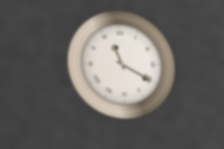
**11:20**
